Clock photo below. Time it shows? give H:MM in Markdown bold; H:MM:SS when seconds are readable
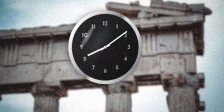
**8:09**
